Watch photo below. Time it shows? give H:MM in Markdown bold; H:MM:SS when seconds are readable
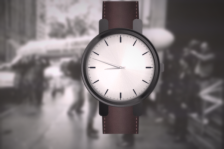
**8:48**
